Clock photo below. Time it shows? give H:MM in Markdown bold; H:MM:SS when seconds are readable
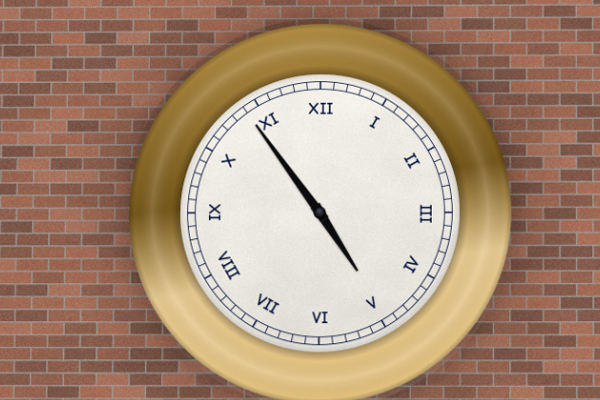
**4:54**
